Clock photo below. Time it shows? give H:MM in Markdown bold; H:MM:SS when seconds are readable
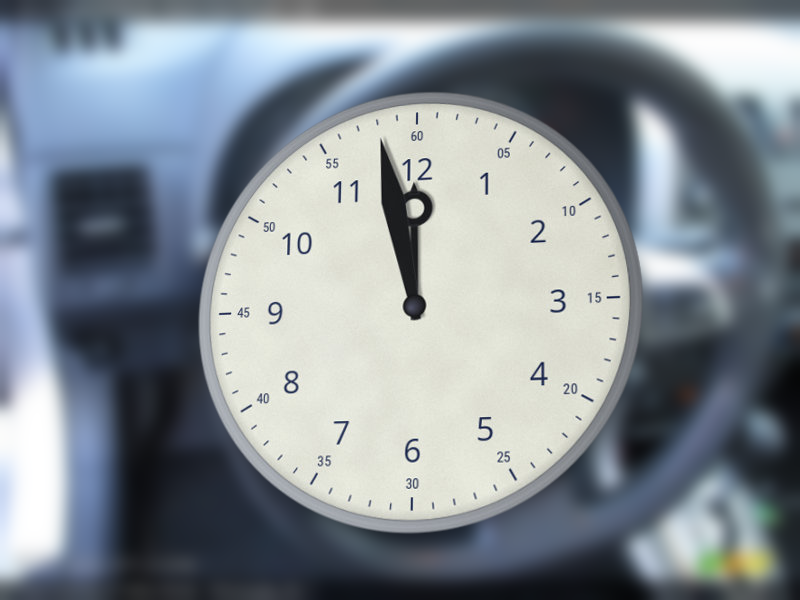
**11:58**
